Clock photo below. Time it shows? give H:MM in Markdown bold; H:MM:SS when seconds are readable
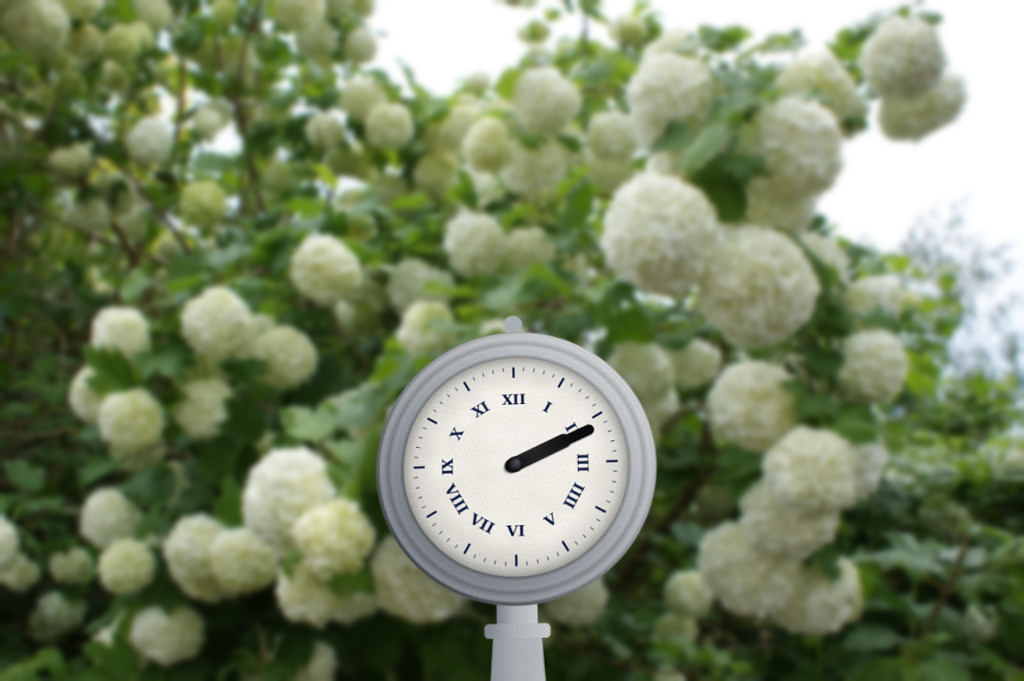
**2:11**
